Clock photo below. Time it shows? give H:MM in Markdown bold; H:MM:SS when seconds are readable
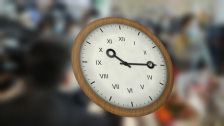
**10:15**
